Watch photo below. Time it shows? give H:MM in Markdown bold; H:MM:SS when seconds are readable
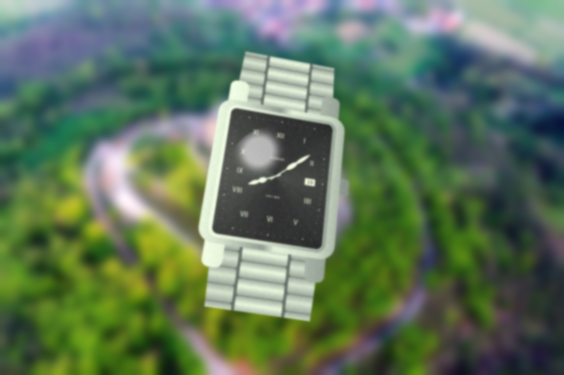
**8:08**
